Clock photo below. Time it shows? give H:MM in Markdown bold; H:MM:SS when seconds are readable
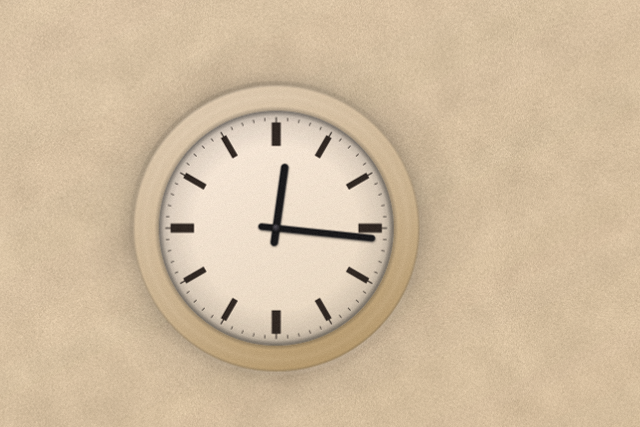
**12:16**
